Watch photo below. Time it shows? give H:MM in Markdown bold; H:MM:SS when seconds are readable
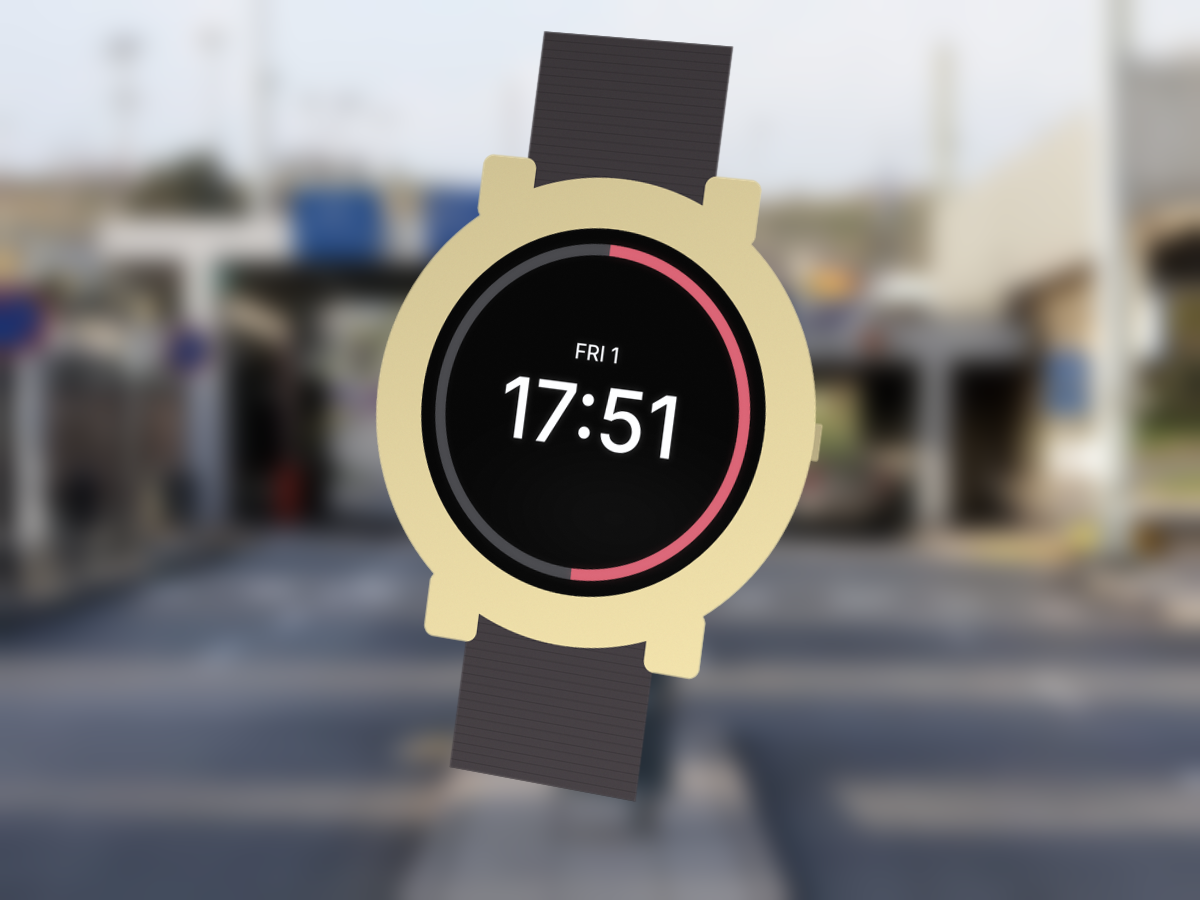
**17:51**
